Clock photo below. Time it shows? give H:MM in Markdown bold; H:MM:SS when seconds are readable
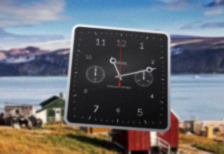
**11:12**
